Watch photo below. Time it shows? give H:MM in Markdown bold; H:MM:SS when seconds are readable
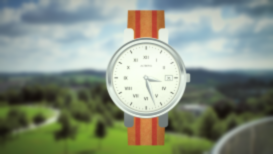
**3:27**
